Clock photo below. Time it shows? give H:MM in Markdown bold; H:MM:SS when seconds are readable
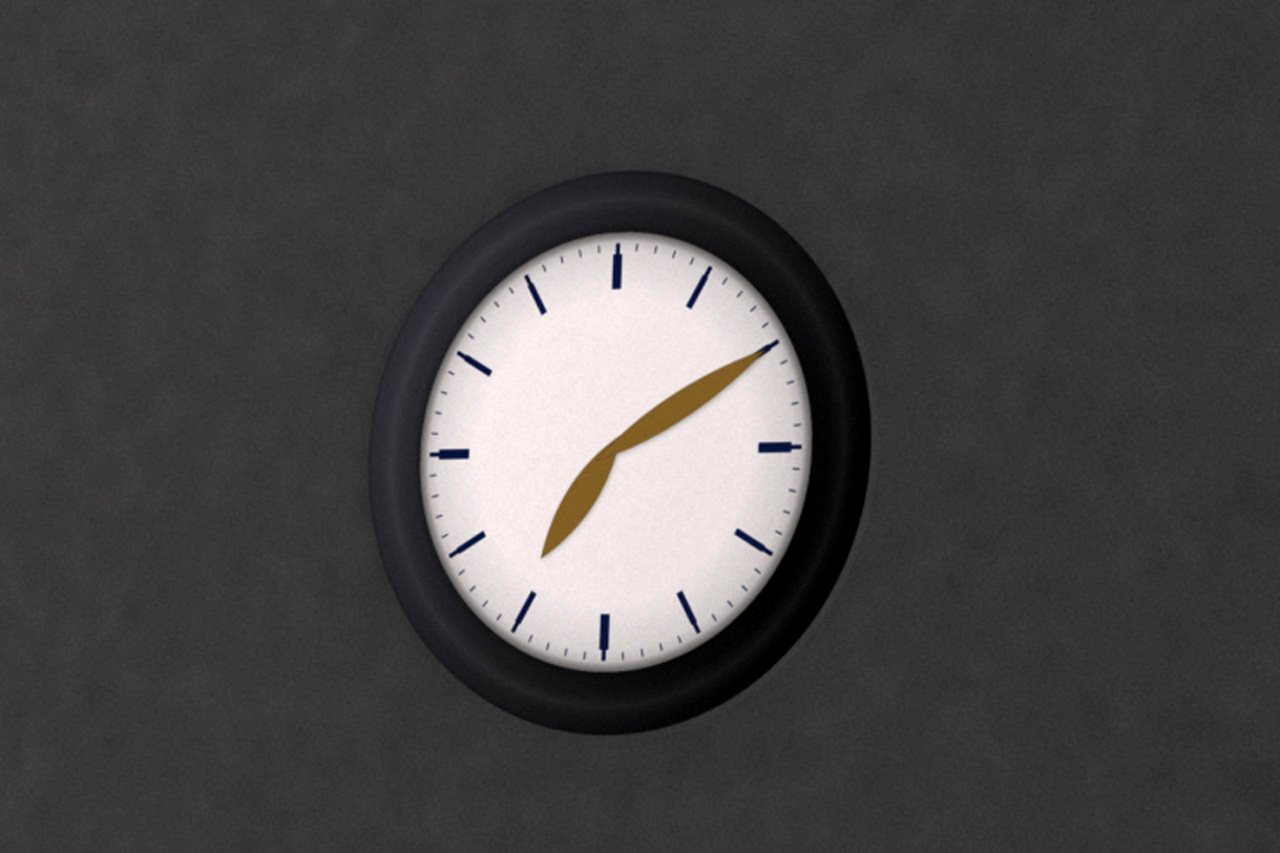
**7:10**
